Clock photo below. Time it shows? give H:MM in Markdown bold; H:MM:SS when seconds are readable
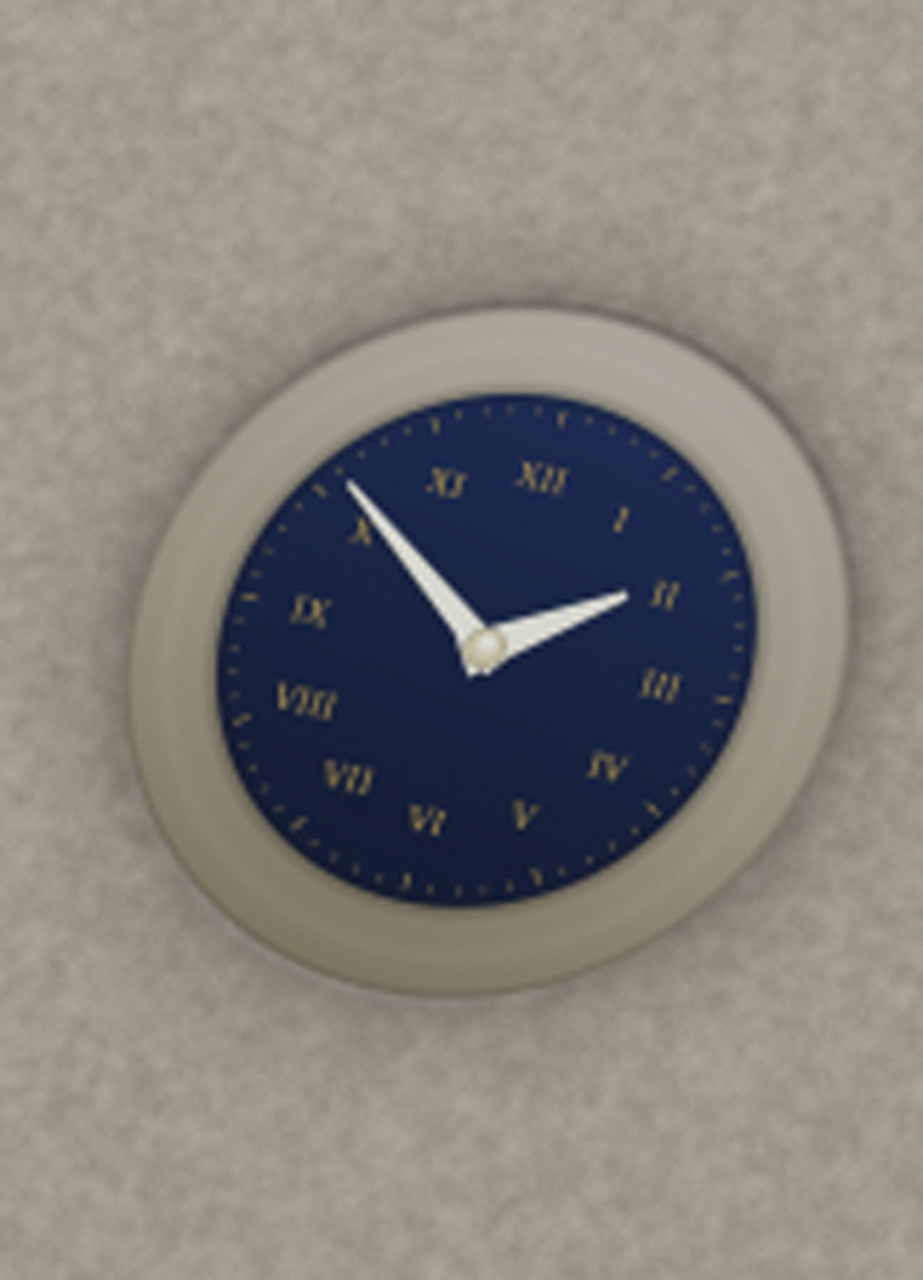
**1:51**
